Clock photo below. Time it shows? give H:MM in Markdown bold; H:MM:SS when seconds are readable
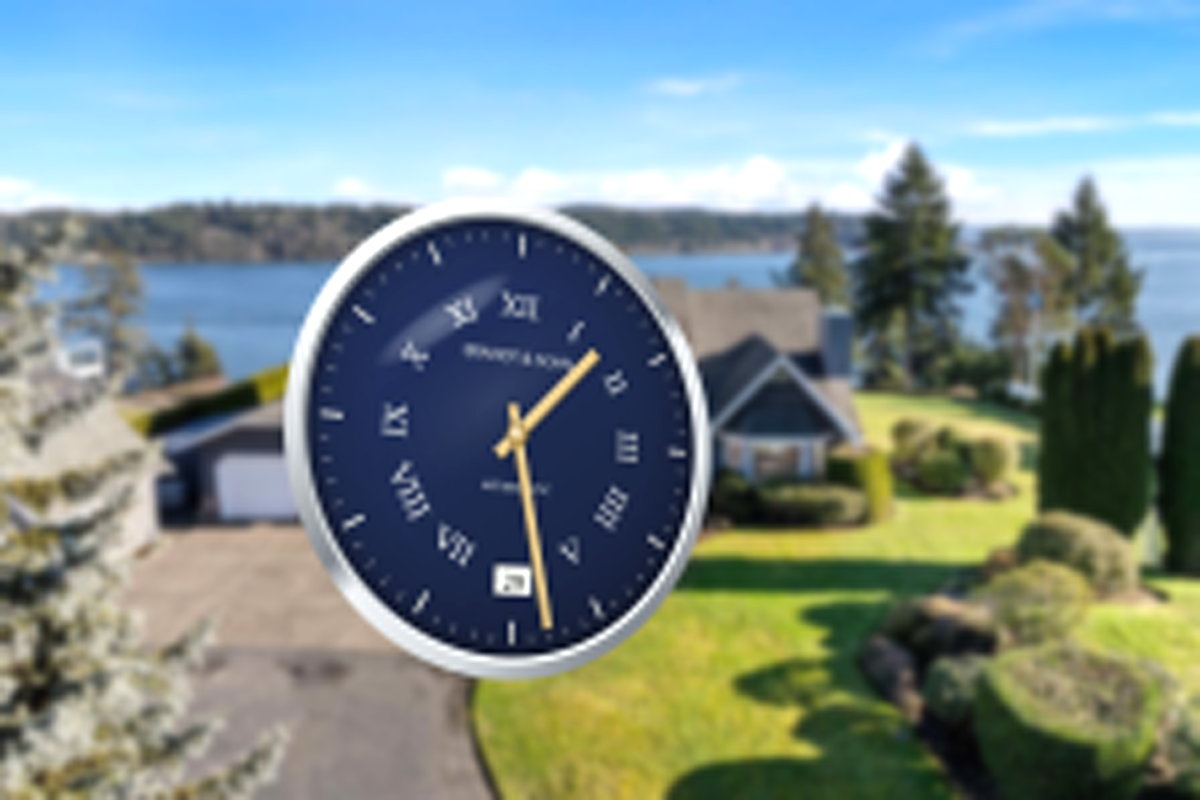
**1:28**
